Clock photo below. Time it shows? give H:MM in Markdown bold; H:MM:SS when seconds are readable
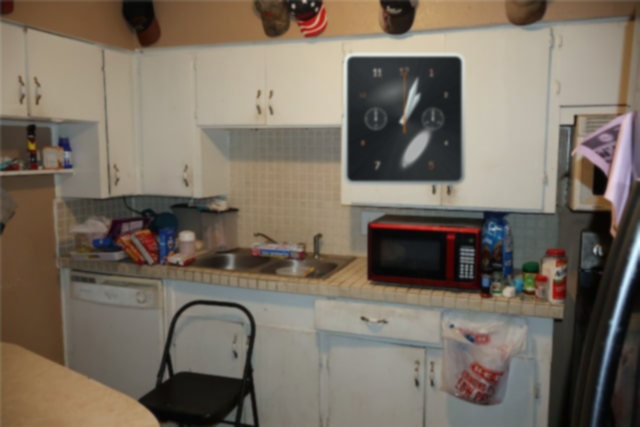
**1:03**
